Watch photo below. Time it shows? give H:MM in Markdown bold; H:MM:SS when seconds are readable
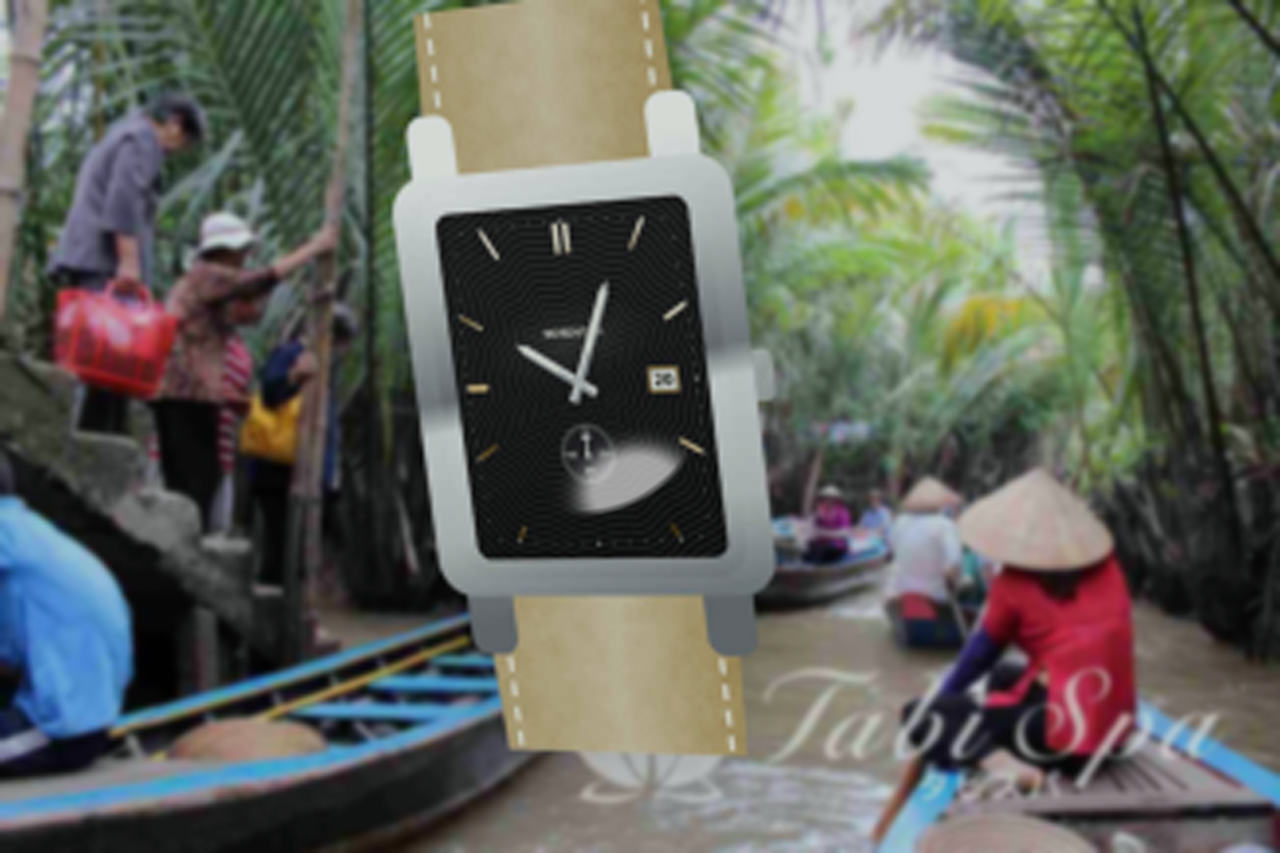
**10:04**
